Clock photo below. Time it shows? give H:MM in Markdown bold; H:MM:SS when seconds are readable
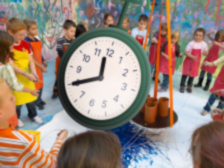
**11:40**
